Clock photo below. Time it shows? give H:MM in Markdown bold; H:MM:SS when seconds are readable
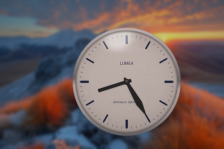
**8:25**
